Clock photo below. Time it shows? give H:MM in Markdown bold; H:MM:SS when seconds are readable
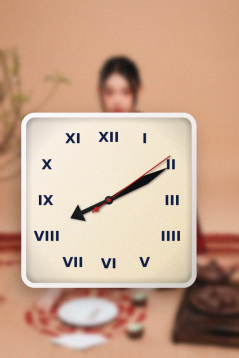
**8:10:09**
